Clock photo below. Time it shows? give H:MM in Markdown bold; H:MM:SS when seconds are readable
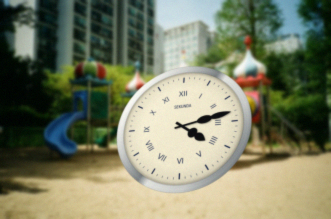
**4:13**
